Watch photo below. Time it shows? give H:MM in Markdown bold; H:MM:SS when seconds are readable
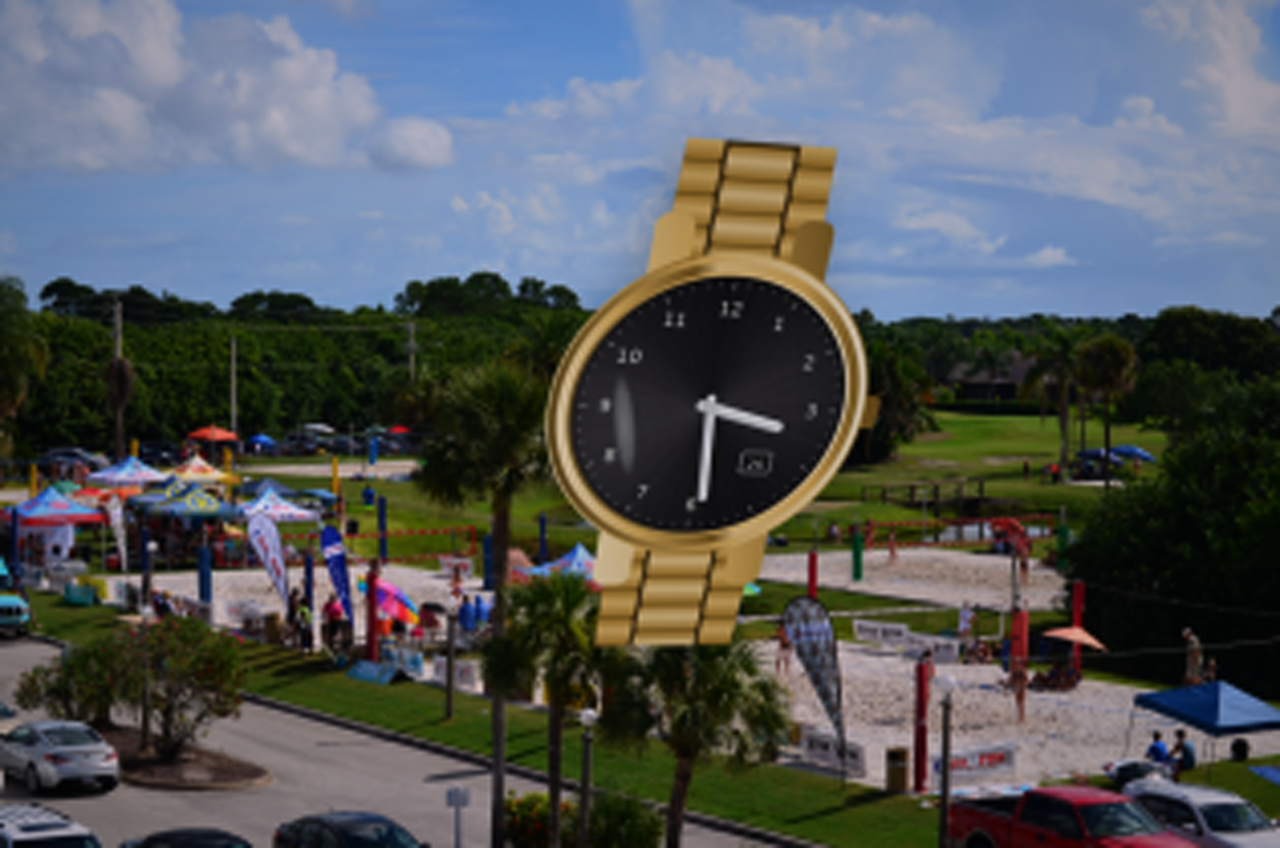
**3:29**
